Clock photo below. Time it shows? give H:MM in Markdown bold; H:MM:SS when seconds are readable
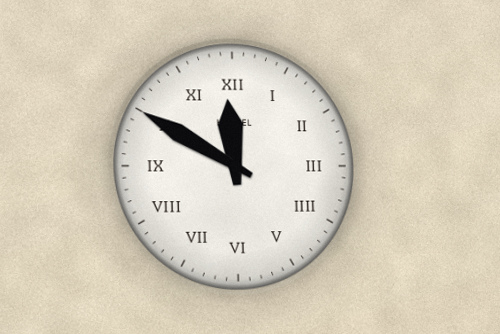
**11:50**
